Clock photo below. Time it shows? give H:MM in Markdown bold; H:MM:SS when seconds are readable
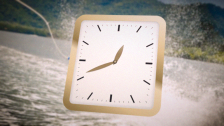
**12:41**
